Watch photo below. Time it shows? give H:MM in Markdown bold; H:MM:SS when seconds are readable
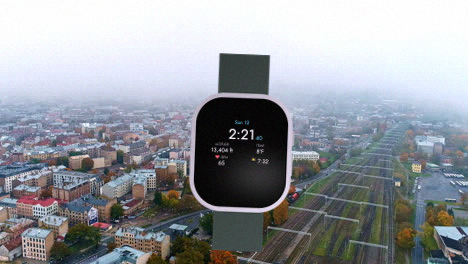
**2:21**
